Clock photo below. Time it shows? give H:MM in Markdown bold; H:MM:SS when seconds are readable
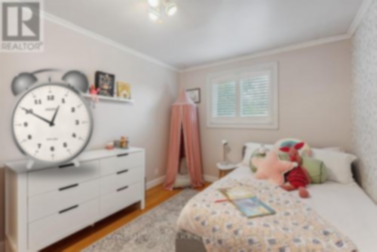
**12:50**
